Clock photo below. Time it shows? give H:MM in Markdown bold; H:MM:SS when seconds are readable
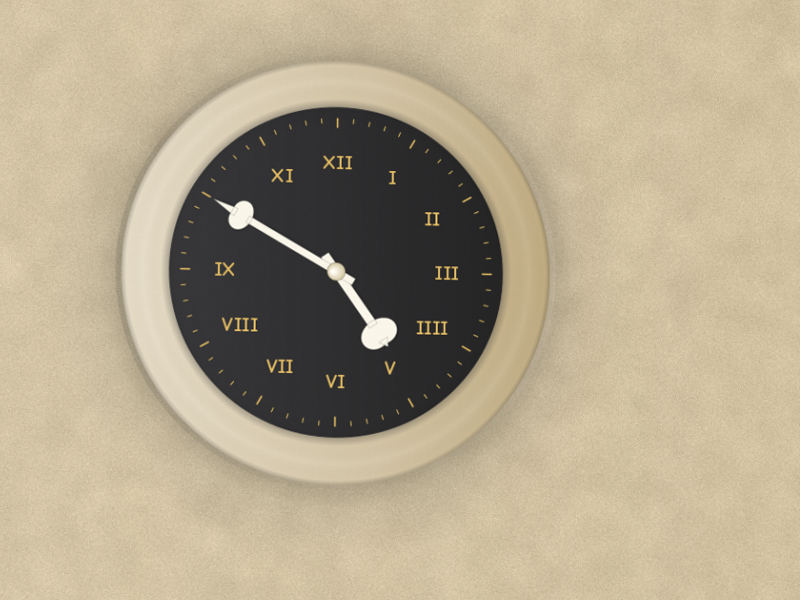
**4:50**
